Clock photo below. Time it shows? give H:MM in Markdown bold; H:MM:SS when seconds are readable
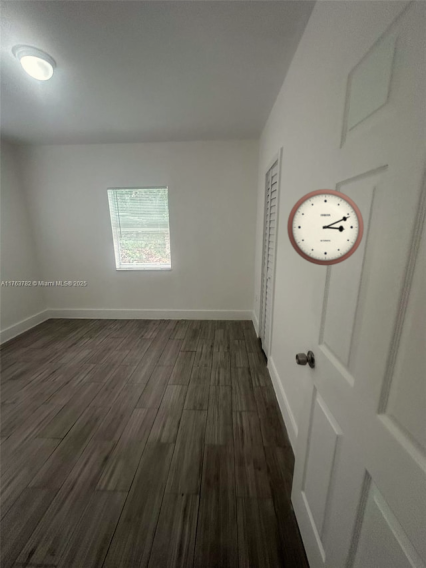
**3:11**
